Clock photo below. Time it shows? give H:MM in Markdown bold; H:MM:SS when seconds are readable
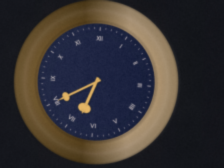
**6:40**
